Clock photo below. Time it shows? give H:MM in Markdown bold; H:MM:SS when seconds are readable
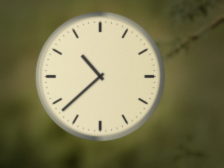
**10:38**
